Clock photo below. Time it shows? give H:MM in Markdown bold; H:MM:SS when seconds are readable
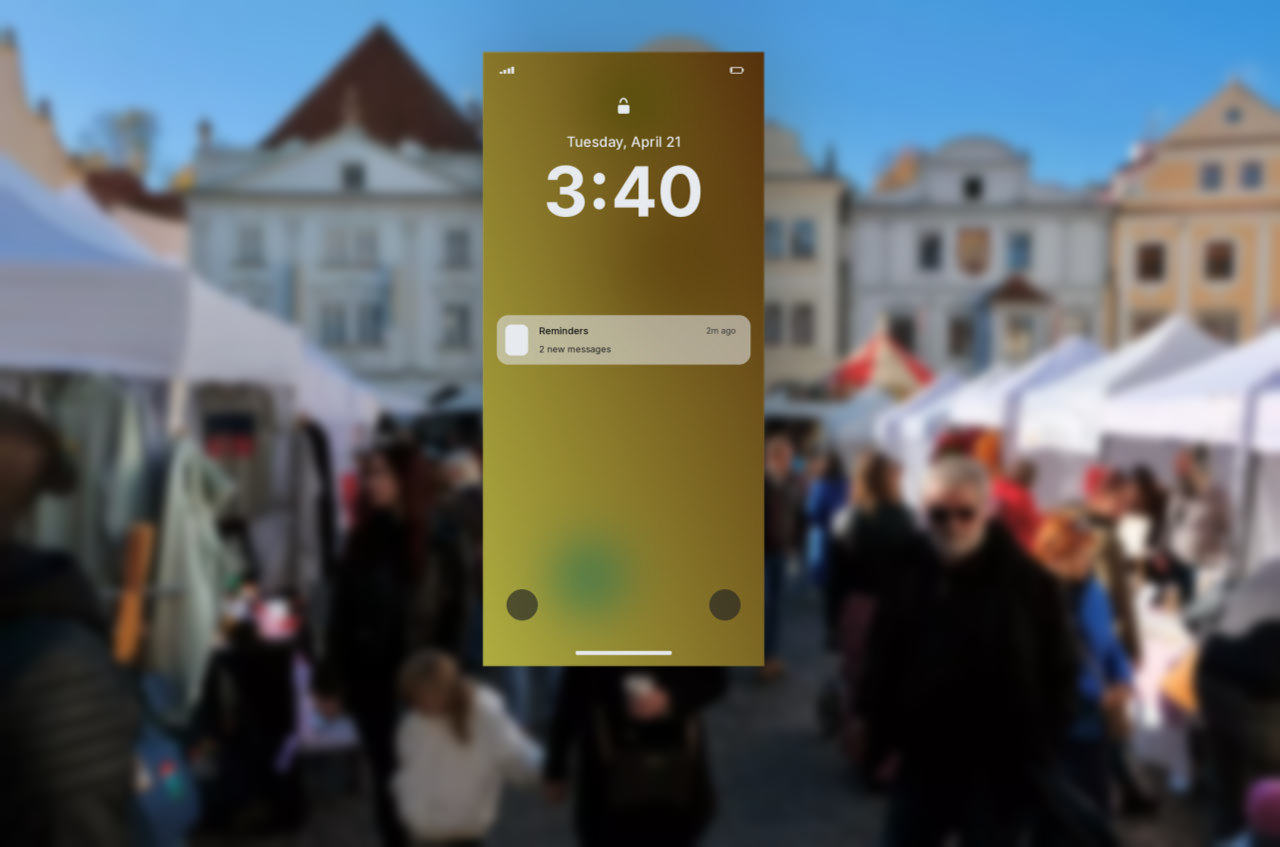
**3:40**
